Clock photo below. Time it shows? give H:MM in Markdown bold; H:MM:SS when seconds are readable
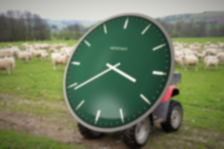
**3:39**
